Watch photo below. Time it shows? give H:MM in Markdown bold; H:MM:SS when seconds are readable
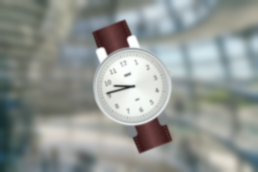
**9:46**
